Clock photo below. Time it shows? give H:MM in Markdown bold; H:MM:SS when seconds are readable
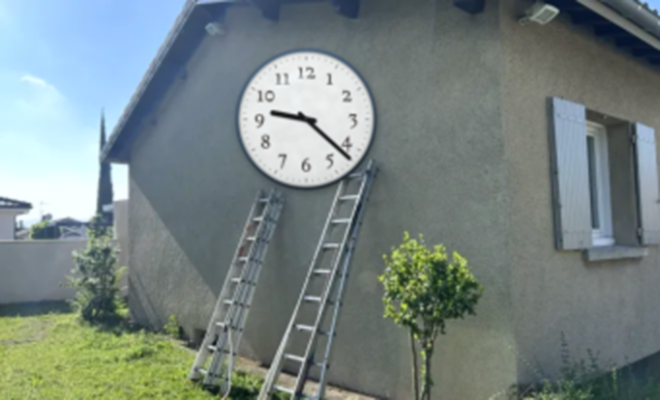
**9:22**
